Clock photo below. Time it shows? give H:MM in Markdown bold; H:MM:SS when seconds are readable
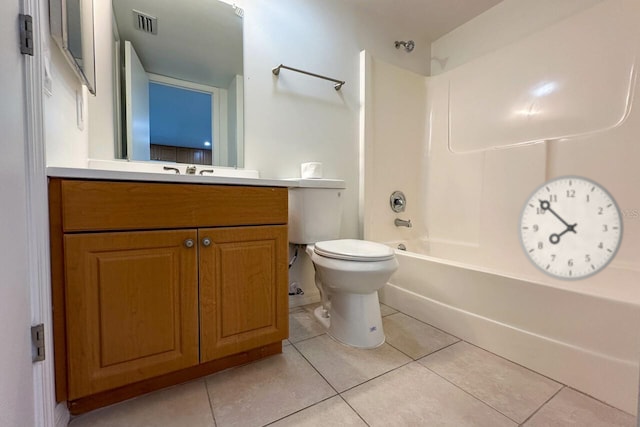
**7:52**
